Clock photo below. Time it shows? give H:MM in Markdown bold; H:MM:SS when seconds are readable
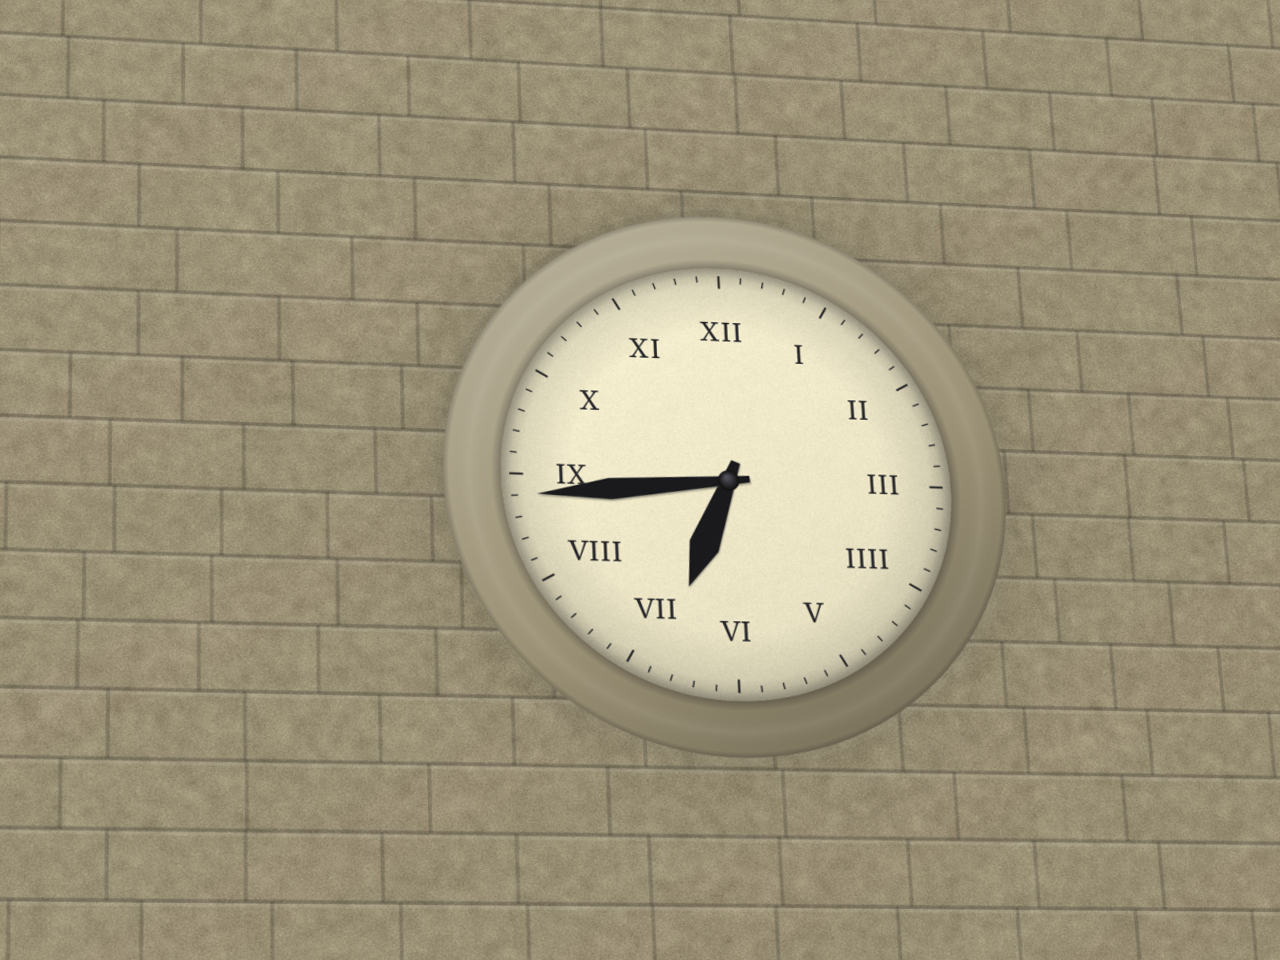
**6:44**
